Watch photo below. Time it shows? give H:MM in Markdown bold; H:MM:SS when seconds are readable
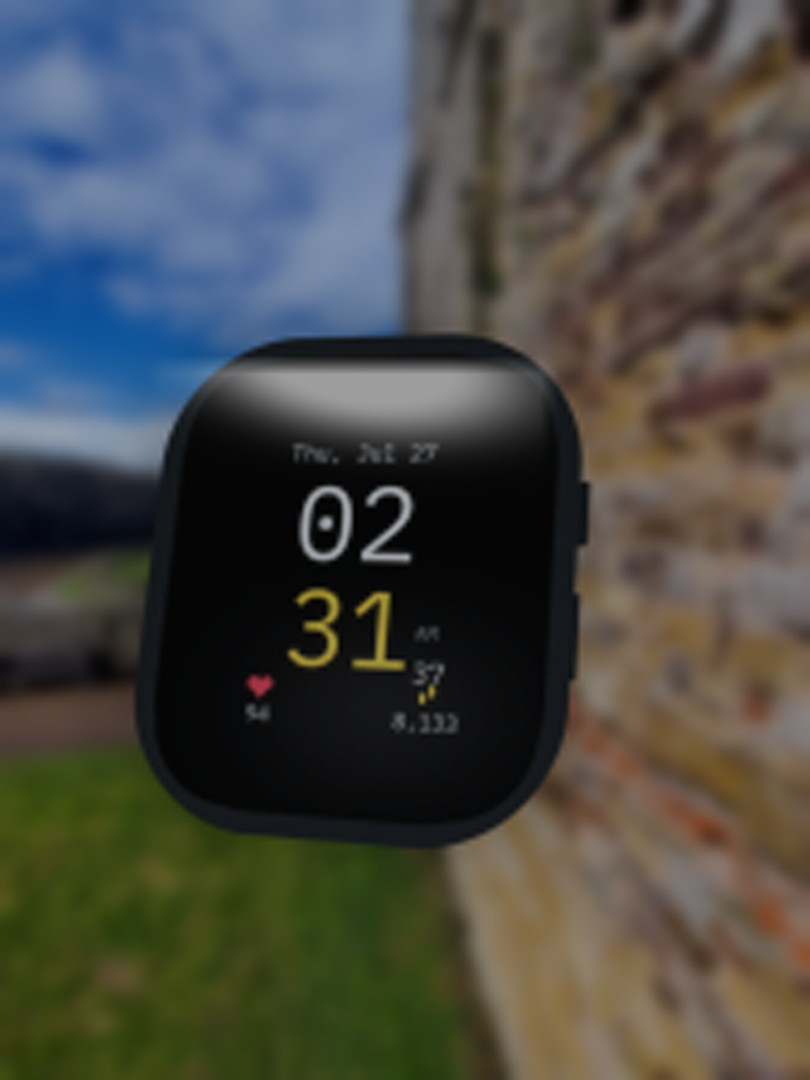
**2:31**
